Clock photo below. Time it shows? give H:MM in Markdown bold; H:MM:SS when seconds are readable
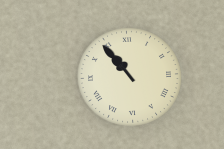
**10:54**
